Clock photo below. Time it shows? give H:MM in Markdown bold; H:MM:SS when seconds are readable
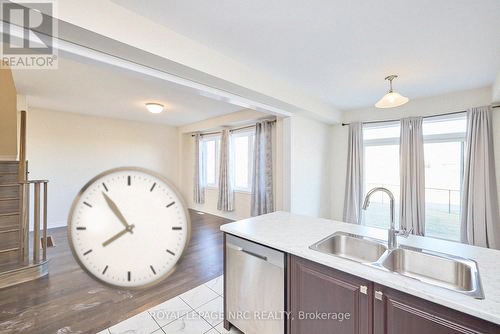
**7:54**
